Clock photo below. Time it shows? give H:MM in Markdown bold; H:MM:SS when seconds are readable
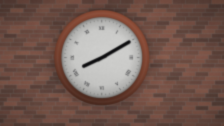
**8:10**
